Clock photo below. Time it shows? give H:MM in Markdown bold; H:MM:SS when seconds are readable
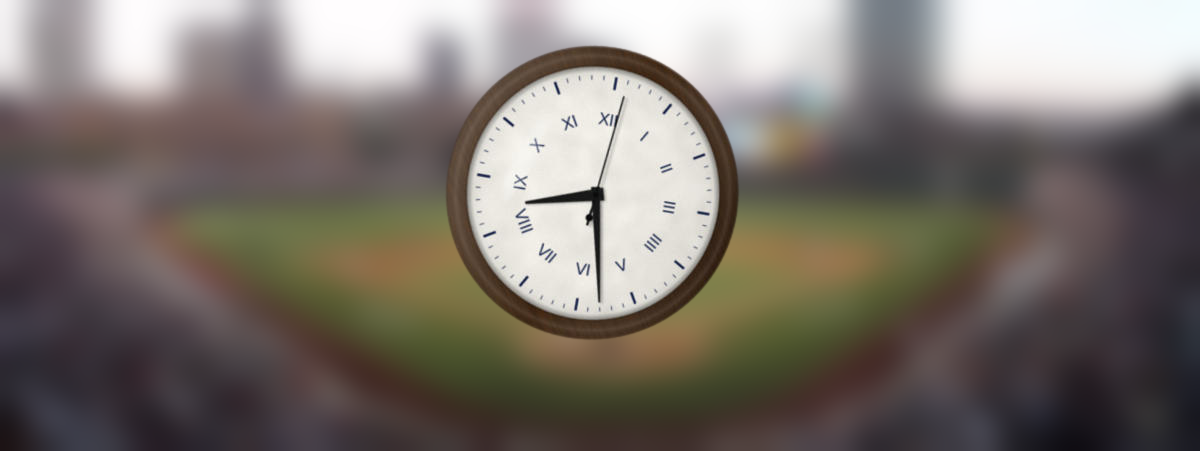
**8:28:01**
